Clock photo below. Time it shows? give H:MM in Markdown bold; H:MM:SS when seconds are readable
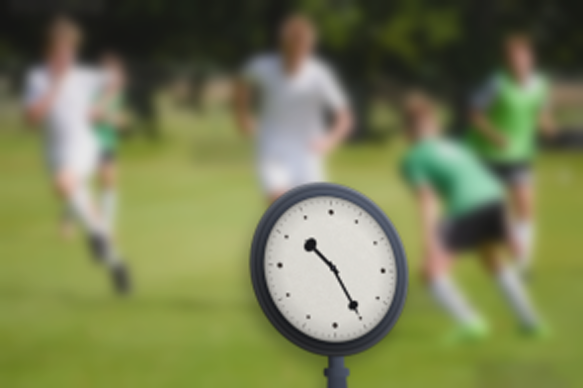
**10:25**
